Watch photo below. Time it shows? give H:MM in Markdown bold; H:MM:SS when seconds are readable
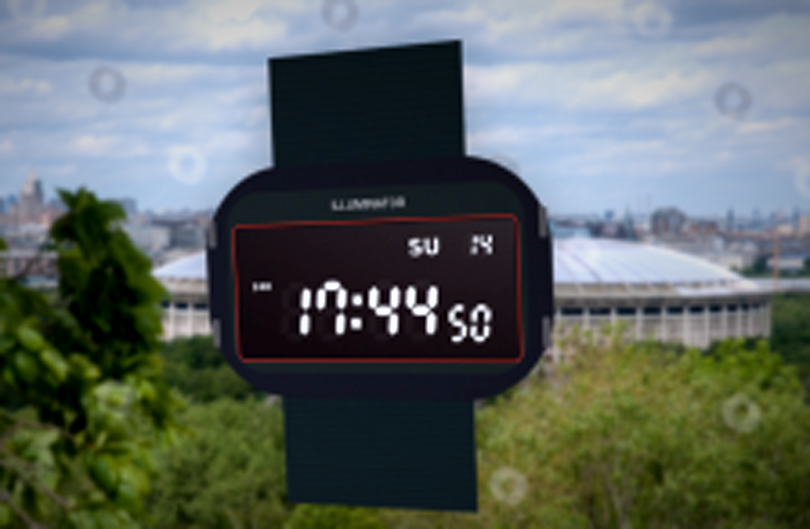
**17:44:50**
